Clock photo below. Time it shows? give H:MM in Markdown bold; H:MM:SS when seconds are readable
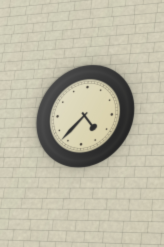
**4:37**
